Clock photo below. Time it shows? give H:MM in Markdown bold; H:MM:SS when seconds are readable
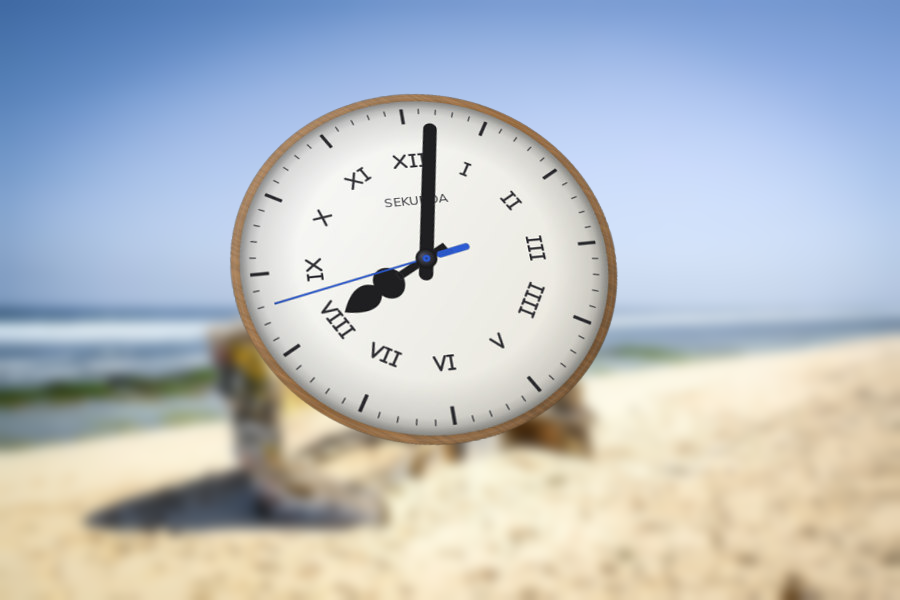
**8:01:43**
